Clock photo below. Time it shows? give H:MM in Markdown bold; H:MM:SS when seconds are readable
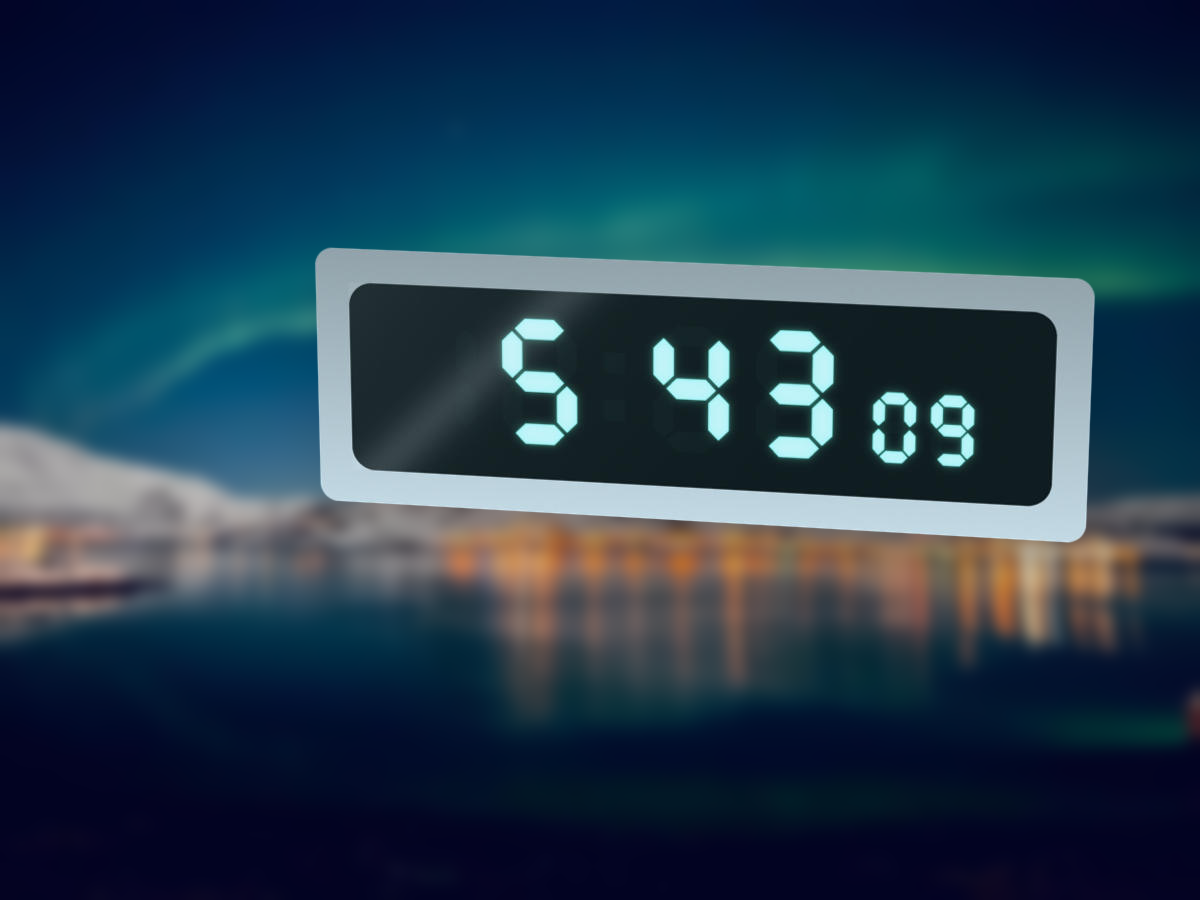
**5:43:09**
